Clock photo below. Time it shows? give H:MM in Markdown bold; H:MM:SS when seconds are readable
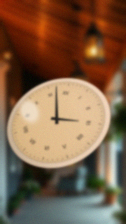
**2:57**
